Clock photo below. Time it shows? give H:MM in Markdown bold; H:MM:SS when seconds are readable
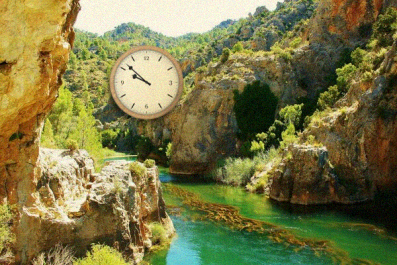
**9:52**
